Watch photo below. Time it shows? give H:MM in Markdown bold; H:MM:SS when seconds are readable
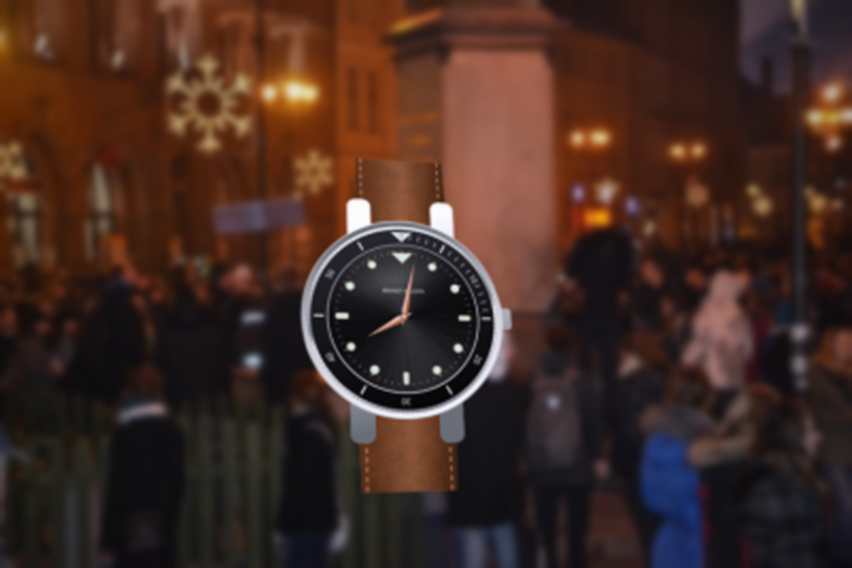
**8:02**
